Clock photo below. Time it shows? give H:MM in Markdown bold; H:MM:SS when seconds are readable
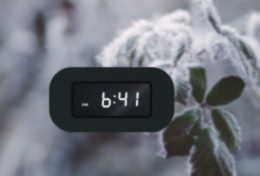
**6:41**
